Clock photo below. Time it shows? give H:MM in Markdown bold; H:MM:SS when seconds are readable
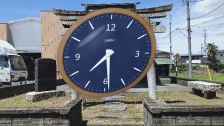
**7:29**
